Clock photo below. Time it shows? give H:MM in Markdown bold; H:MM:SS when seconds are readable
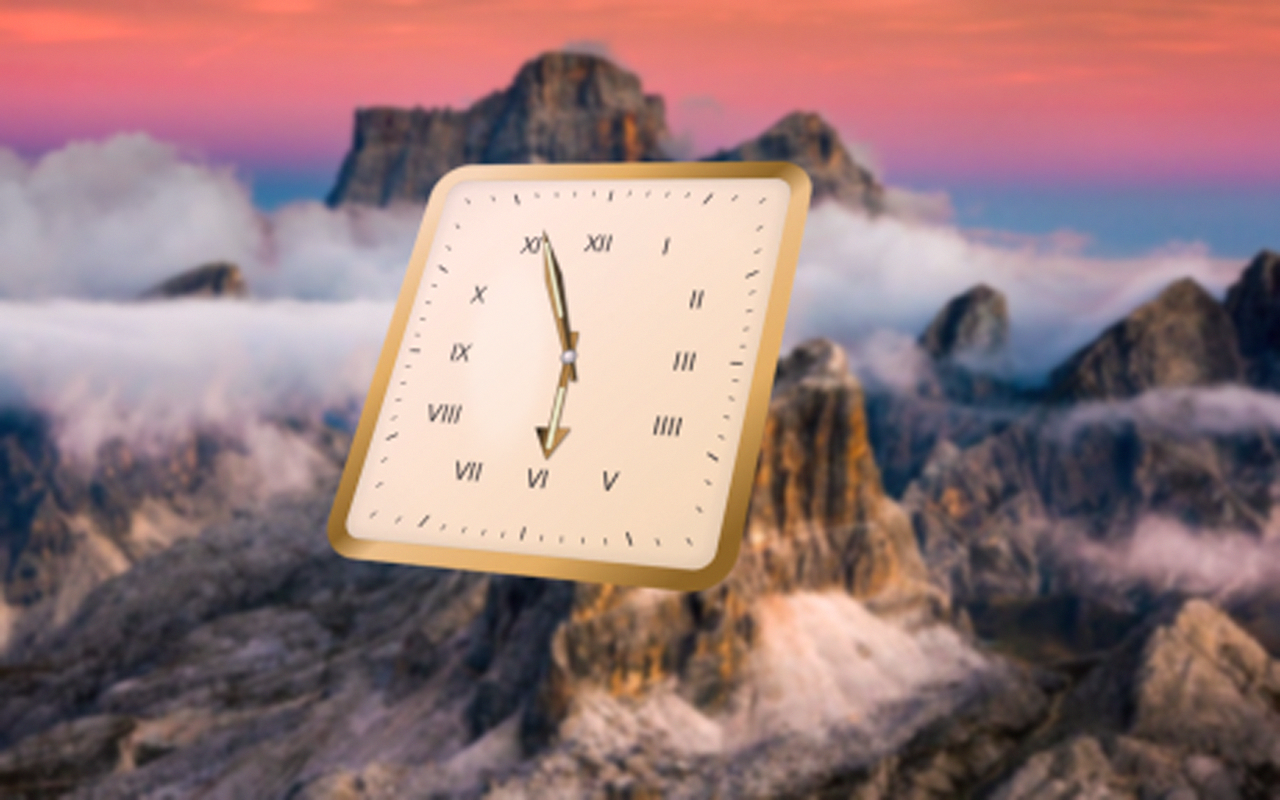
**5:56**
